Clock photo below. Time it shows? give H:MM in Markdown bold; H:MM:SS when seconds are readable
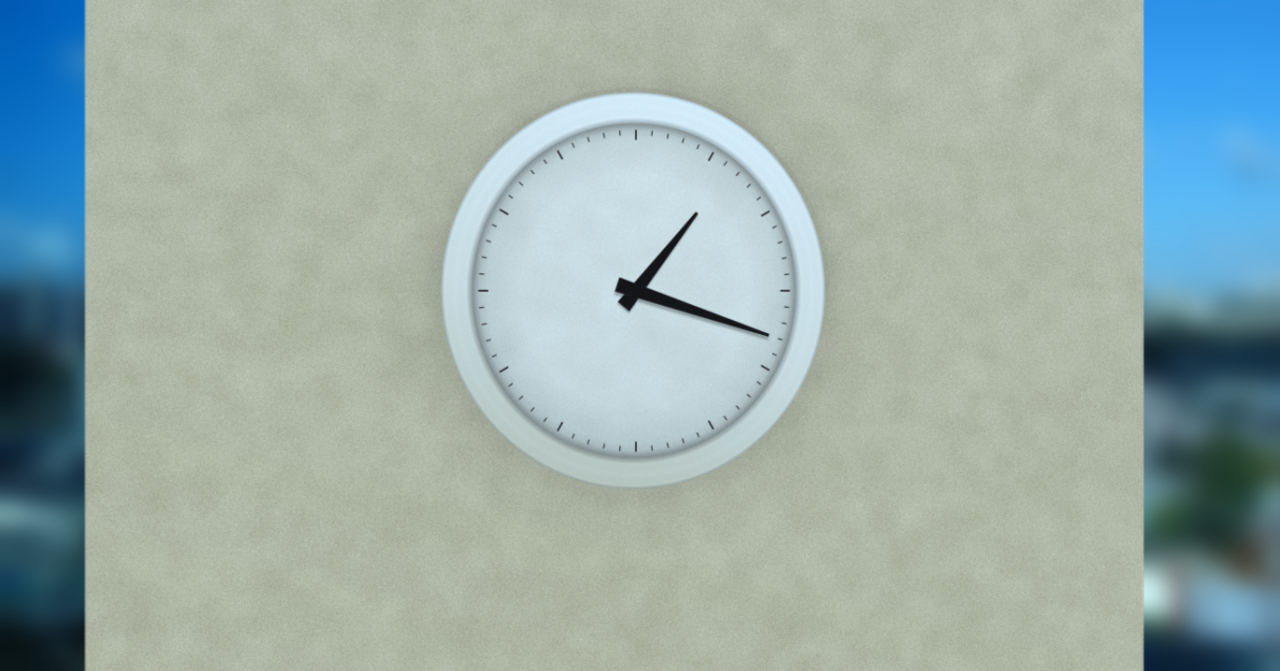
**1:18**
